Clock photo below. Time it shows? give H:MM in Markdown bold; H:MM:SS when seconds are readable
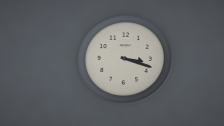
**3:18**
